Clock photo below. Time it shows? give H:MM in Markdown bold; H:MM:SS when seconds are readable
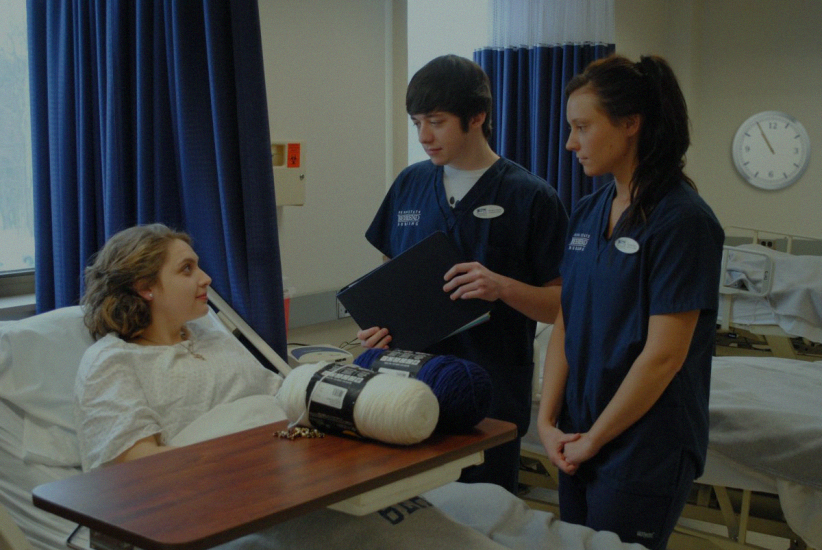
**10:55**
